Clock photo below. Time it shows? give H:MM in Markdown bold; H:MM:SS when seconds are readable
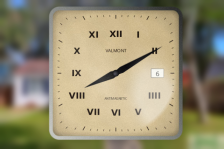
**8:10**
